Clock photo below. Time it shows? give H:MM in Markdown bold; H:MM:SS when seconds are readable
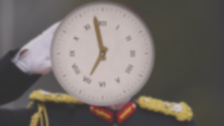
**6:58**
